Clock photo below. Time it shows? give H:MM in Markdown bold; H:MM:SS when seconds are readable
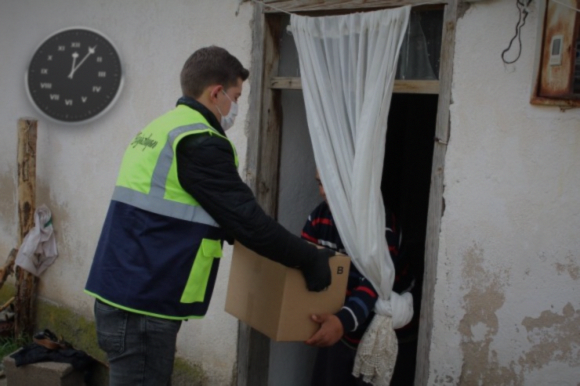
**12:06**
